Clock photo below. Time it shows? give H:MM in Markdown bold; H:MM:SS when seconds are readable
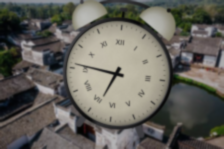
**6:46**
